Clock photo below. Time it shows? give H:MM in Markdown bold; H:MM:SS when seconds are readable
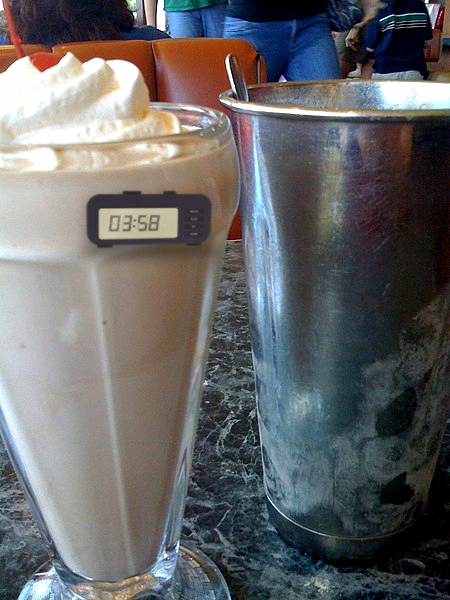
**3:58**
